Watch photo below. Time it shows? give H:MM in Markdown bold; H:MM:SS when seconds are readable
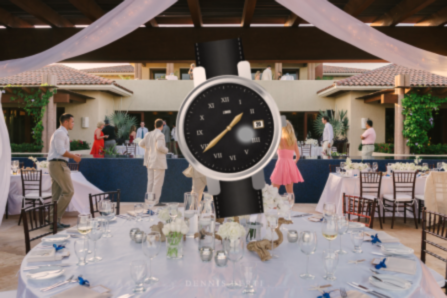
**1:39**
